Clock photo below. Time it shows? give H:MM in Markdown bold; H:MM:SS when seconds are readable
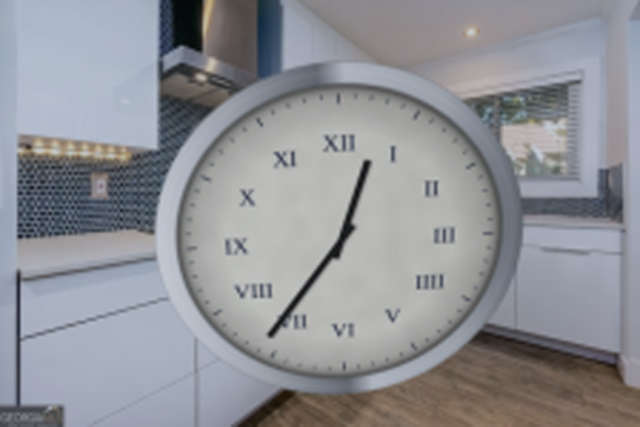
**12:36**
